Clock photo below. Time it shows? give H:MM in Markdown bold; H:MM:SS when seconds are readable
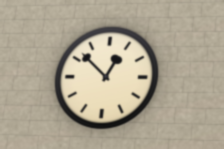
**12:52**
